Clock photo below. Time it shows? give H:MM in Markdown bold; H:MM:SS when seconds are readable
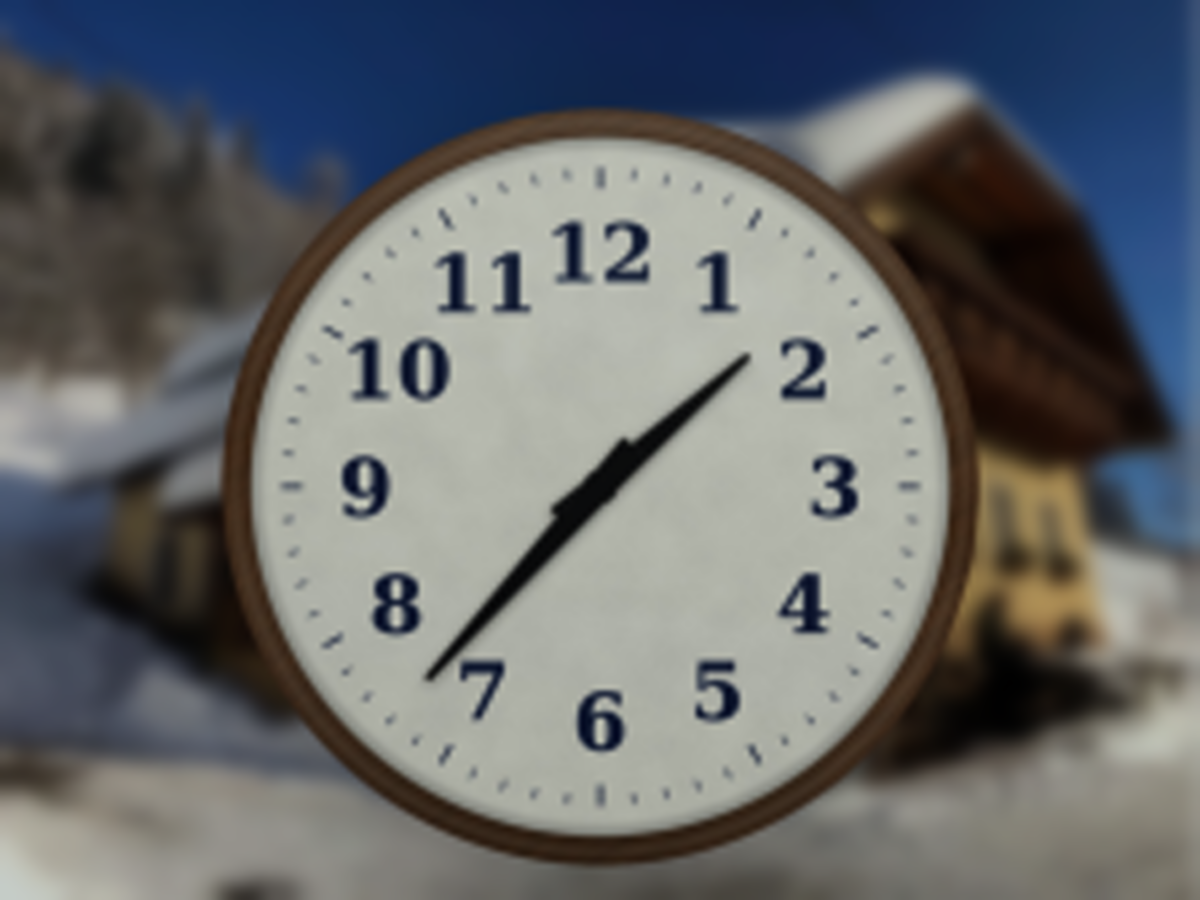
**1:37**
